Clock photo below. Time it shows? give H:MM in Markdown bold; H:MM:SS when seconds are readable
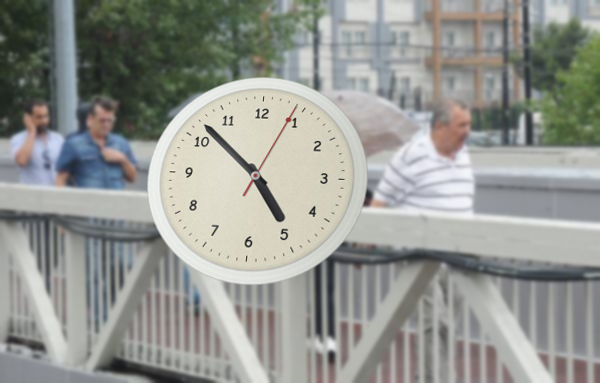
**4:52:04**
